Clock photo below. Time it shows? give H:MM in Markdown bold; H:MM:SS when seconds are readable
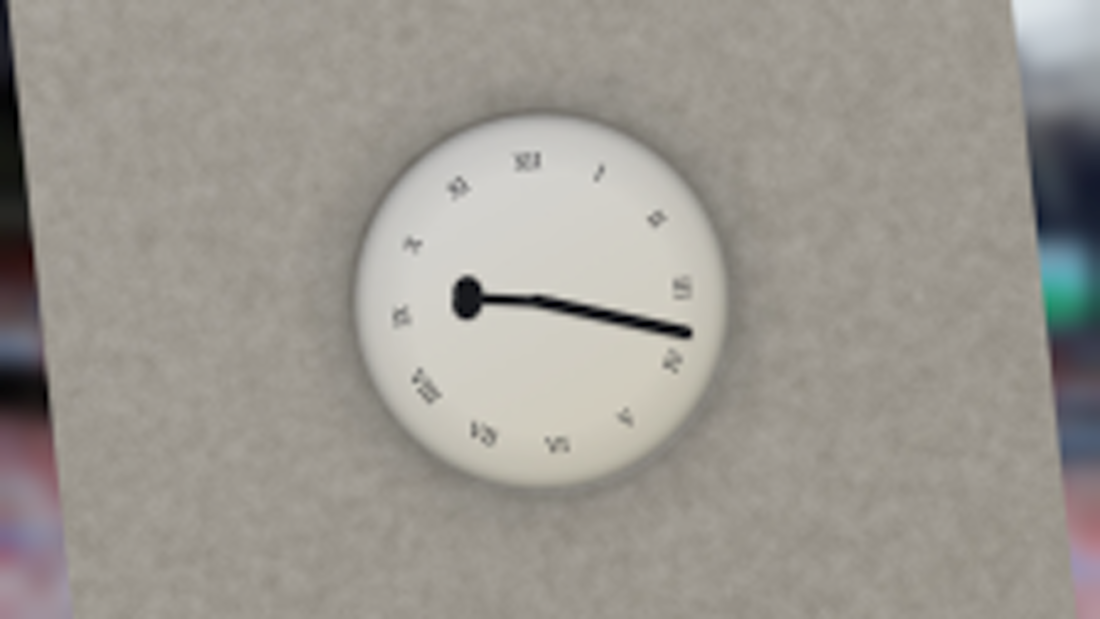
**9:18**
